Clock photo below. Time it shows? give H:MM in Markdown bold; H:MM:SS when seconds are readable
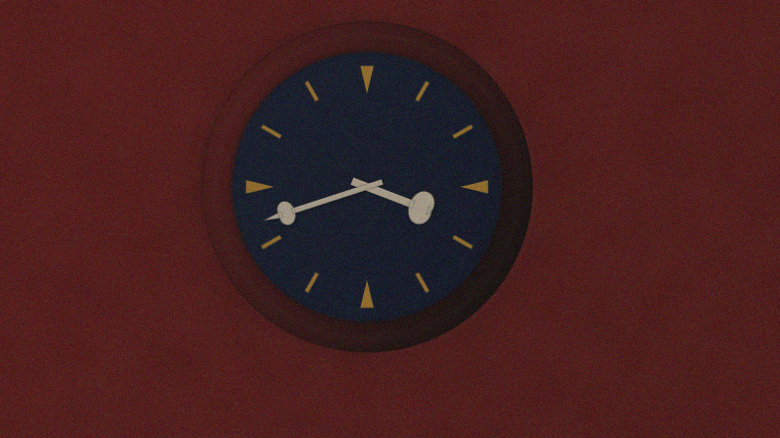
**3:42**
